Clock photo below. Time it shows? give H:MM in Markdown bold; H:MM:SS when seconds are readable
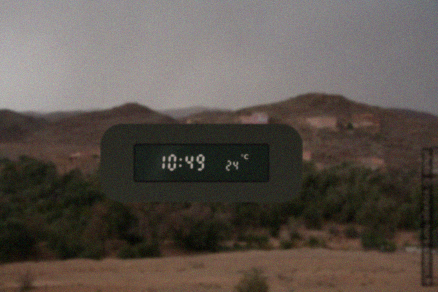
**10:49**
